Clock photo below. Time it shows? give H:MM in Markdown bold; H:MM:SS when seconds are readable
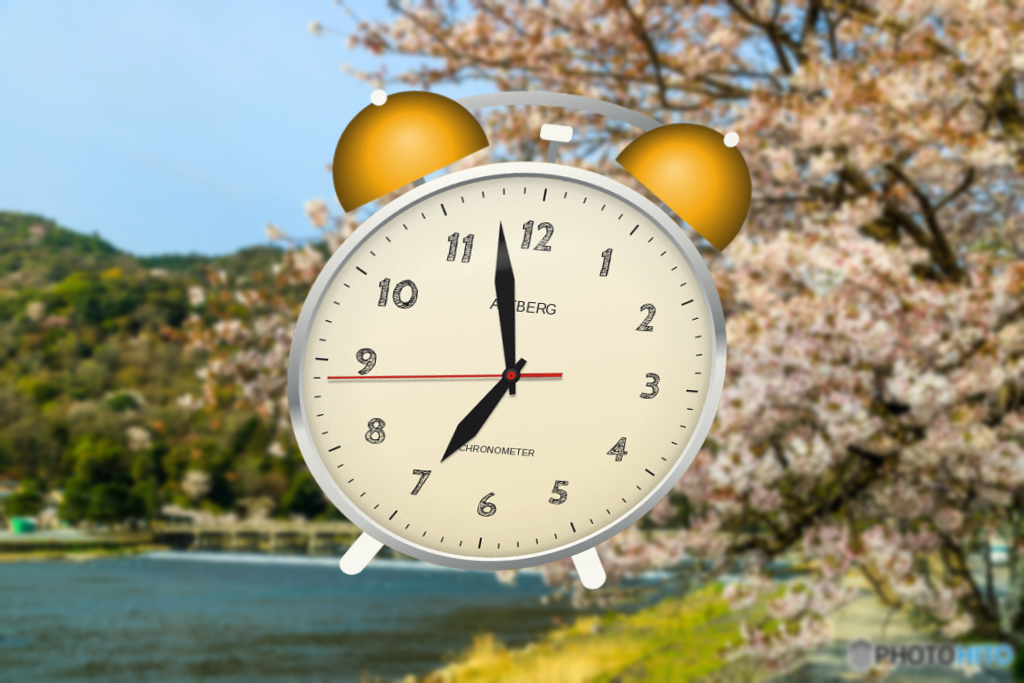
**6:57:44**
